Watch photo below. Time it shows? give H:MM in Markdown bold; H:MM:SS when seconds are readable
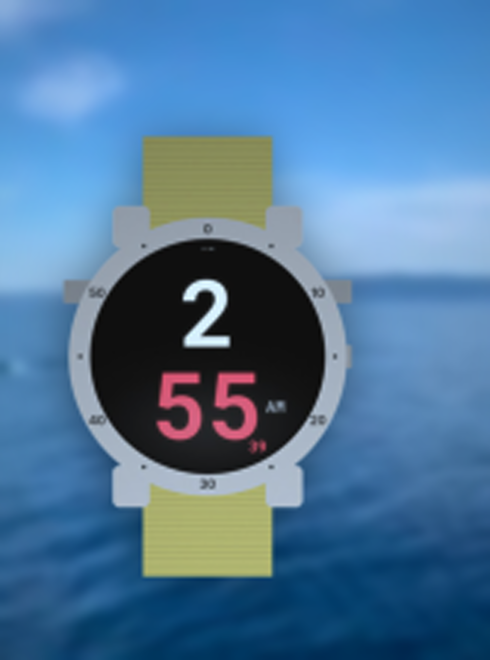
**2:55**
